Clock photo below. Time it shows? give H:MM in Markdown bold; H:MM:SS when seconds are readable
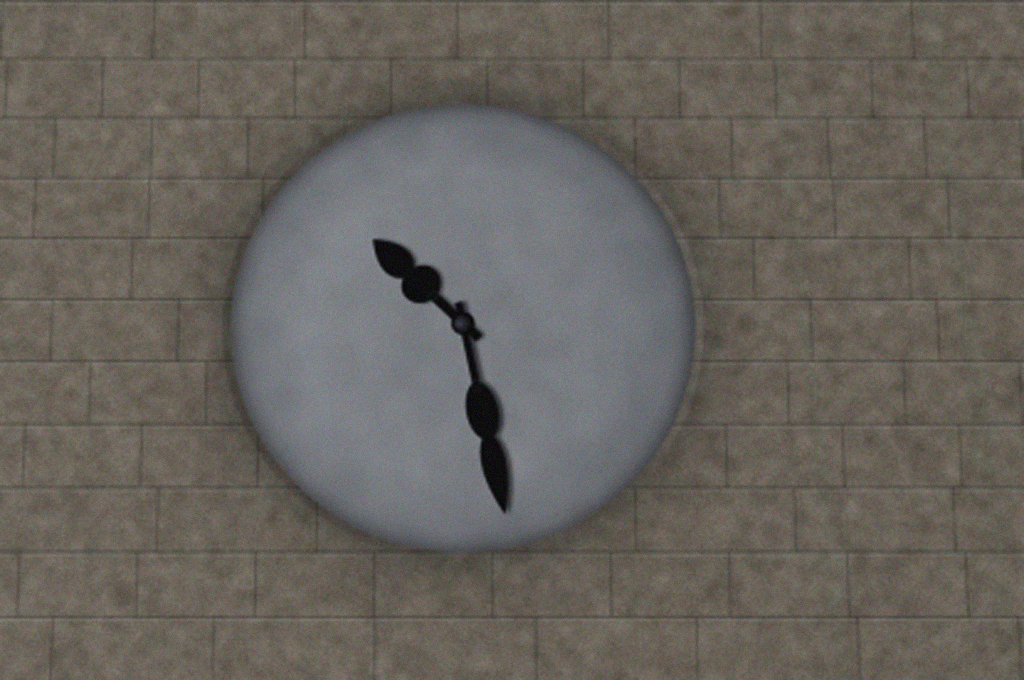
**10:28**
